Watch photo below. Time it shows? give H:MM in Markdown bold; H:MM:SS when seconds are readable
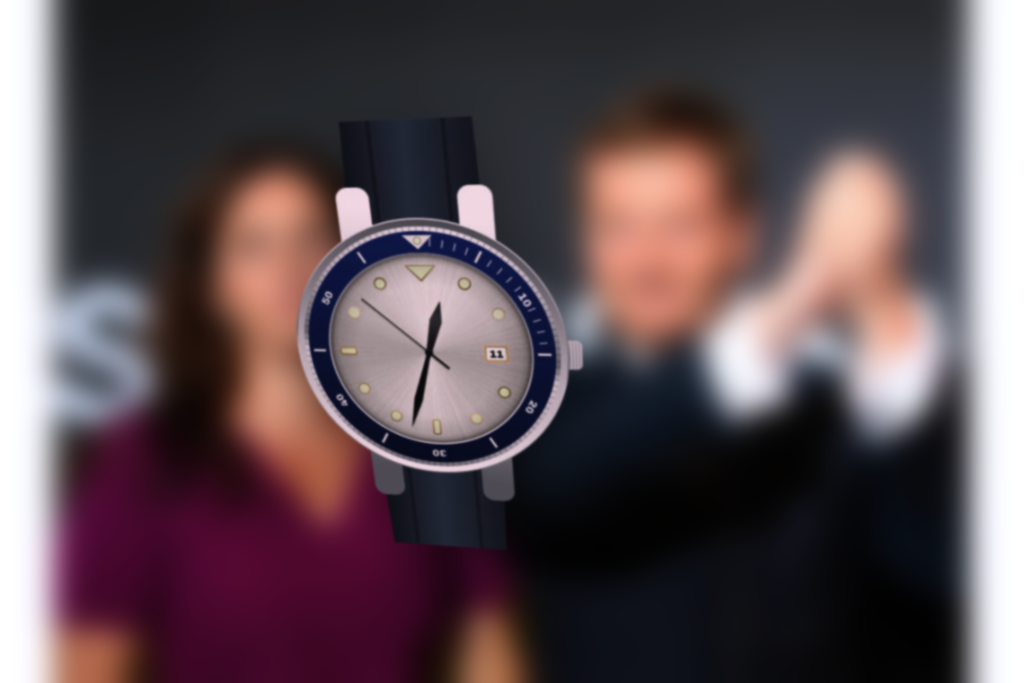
**12:32:52**
